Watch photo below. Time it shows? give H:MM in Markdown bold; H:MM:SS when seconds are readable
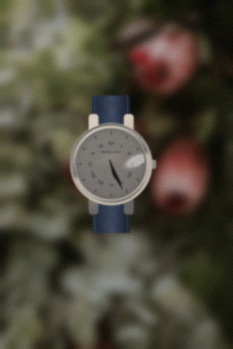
**5:26**
